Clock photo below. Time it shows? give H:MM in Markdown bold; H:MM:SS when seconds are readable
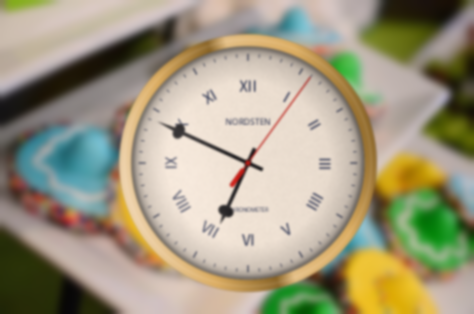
**6:49:06**
